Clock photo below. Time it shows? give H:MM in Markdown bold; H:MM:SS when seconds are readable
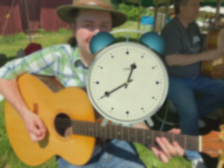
**12:40**
